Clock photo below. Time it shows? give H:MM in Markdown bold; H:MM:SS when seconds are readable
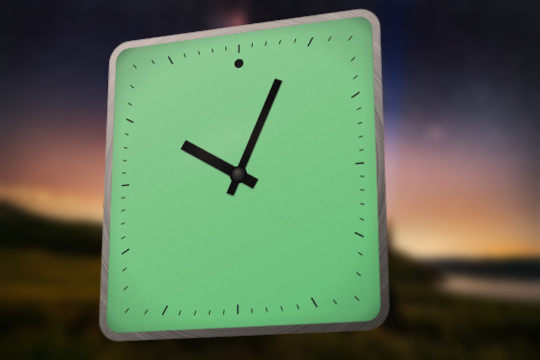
**10:04**
